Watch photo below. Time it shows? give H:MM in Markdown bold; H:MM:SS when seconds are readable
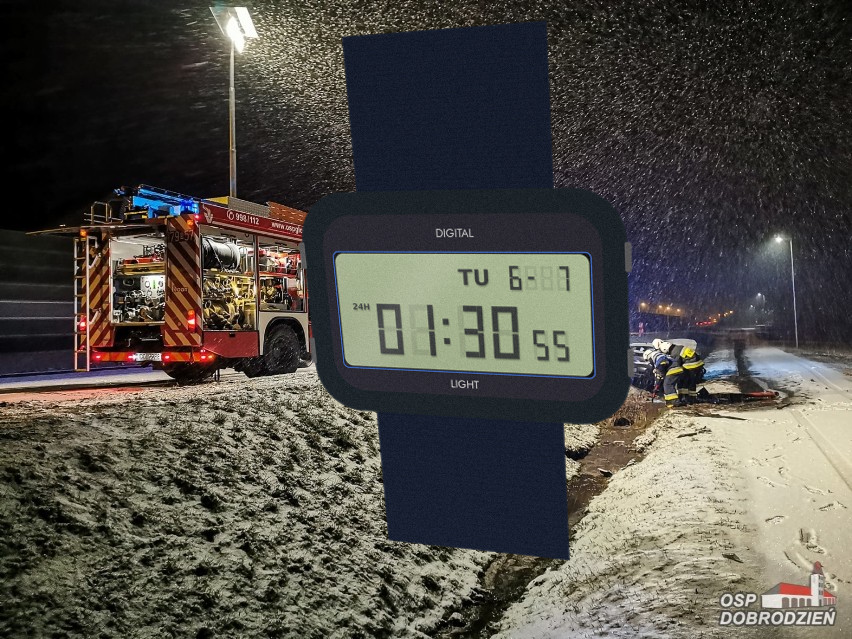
**1:30:55**
